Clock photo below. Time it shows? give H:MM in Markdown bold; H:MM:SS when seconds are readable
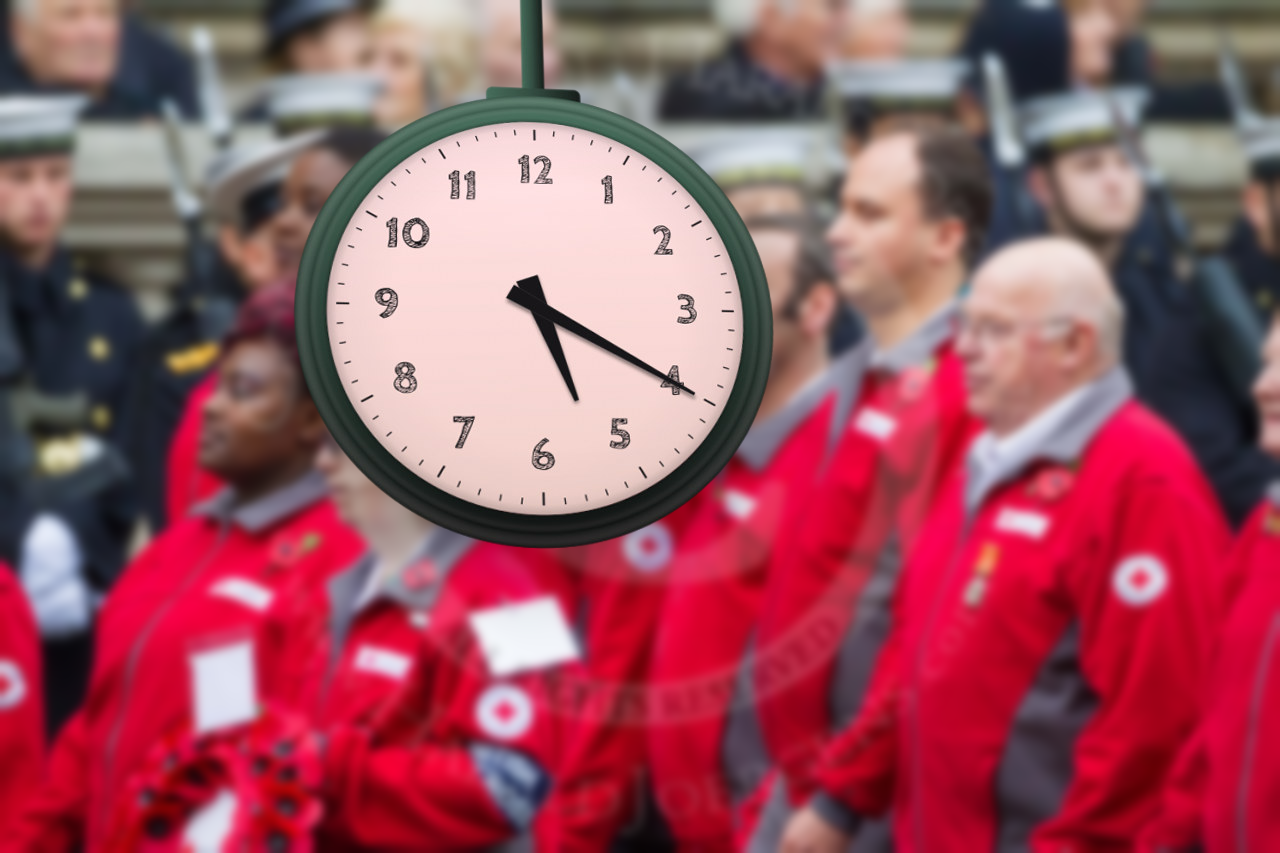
**5:20**
